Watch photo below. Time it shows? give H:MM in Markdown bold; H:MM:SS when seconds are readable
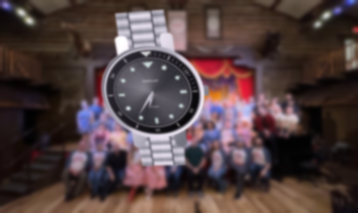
**6:36**
